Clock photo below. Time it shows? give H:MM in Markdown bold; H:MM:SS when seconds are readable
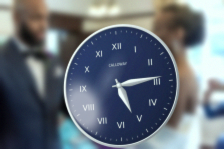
**5:14**
